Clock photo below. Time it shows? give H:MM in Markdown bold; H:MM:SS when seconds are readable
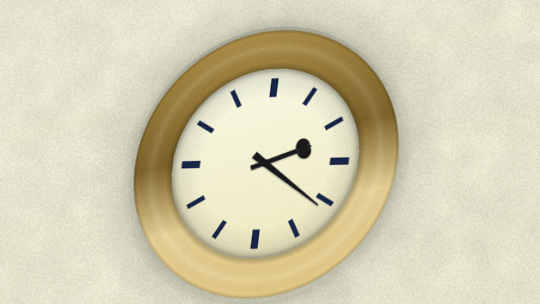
**2:21**
